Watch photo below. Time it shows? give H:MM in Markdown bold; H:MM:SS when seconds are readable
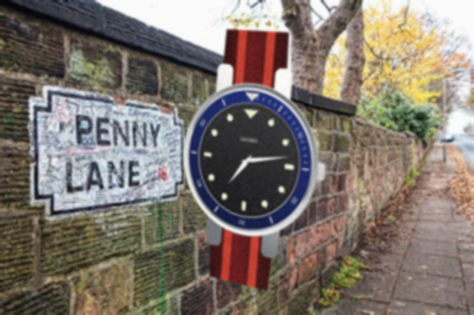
**7:13**
